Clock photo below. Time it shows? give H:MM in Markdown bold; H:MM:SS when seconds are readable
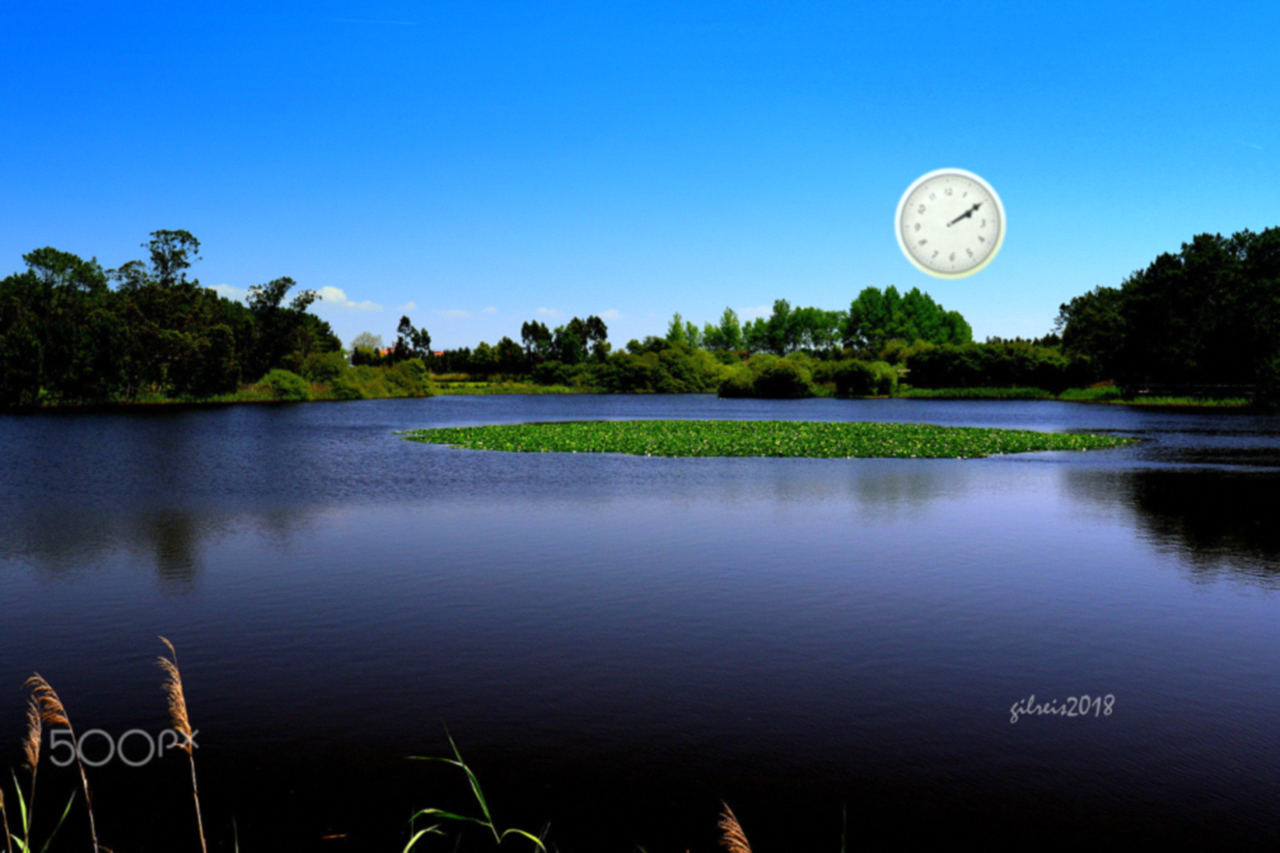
**2:10**
